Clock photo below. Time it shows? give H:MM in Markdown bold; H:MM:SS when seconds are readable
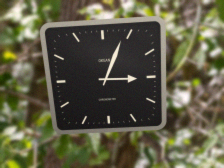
**3:04**
